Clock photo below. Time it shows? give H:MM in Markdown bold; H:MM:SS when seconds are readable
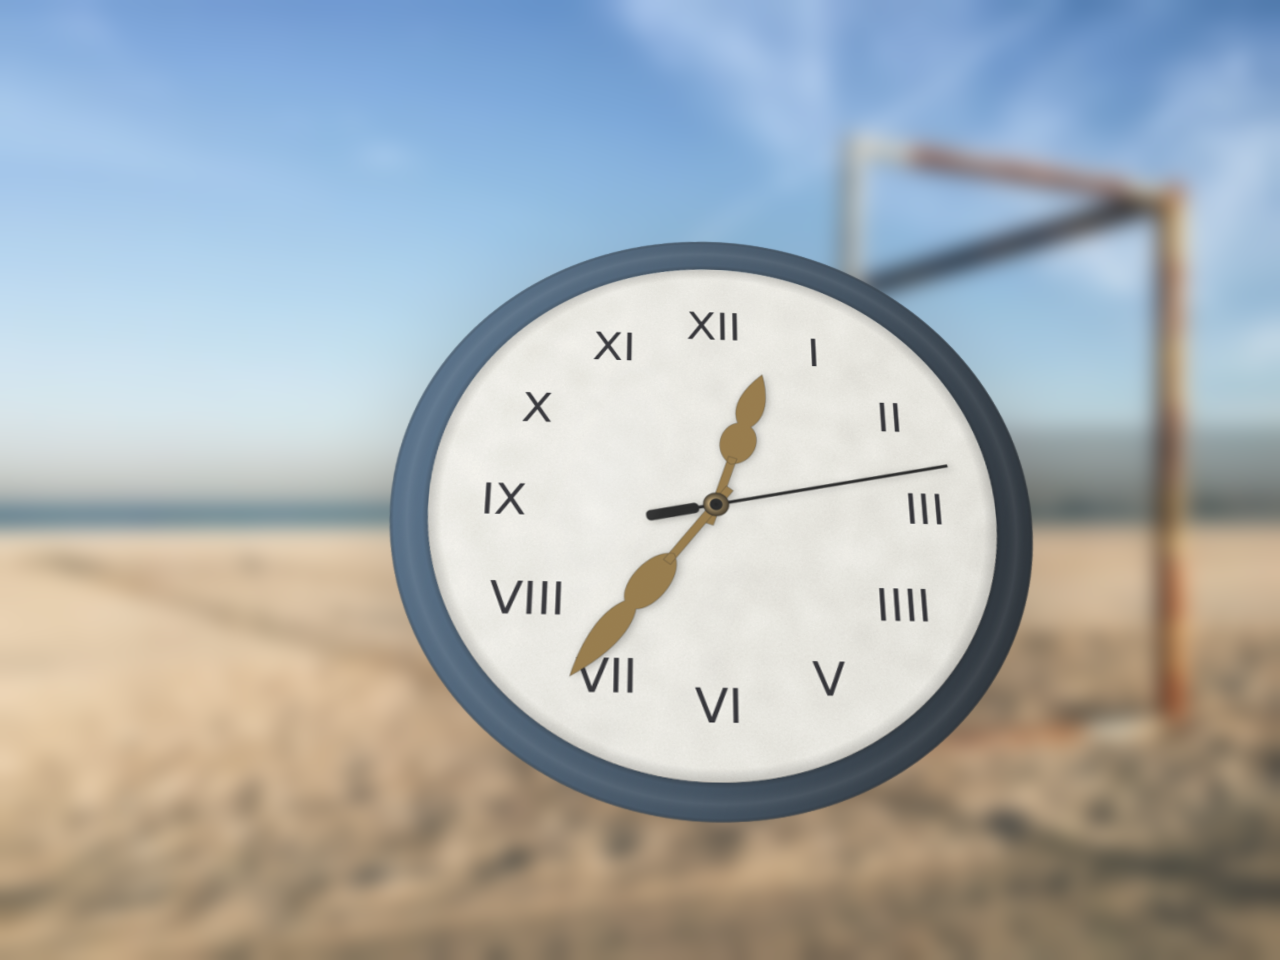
**12:36:13**
